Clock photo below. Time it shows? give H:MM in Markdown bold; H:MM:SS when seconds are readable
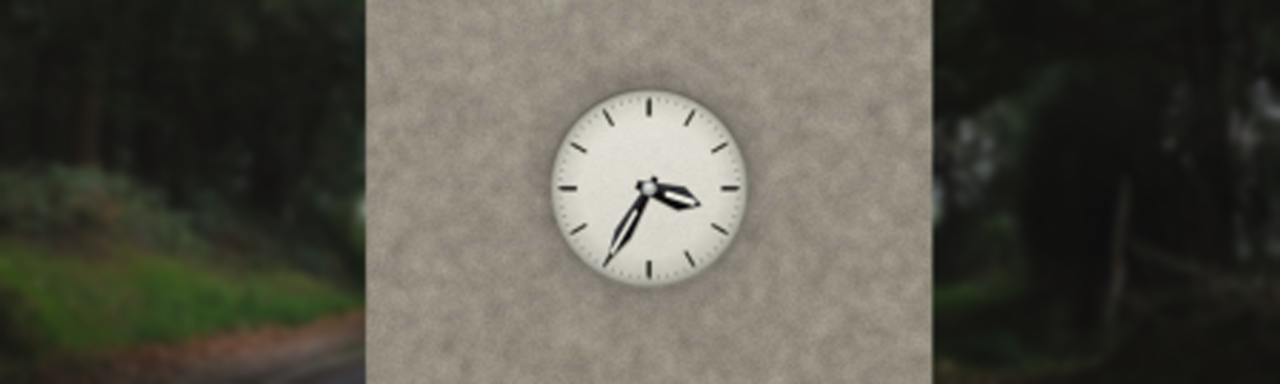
**3:35**
